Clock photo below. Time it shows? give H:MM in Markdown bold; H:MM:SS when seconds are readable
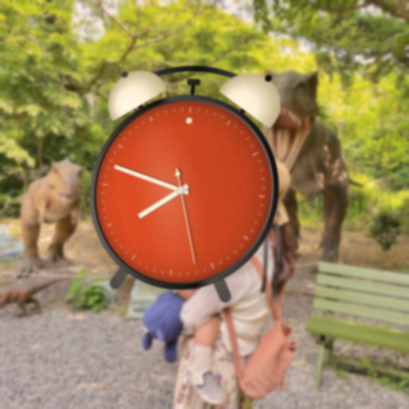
**7:47:27**
